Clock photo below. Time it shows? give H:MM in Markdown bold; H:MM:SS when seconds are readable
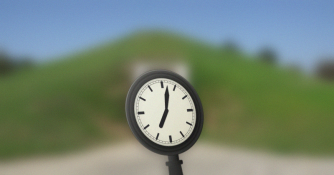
**7:02**
